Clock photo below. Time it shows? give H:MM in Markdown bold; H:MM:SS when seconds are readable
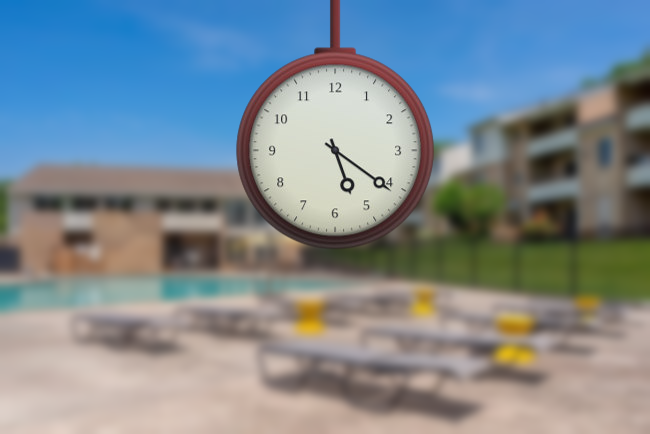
**5:21**
